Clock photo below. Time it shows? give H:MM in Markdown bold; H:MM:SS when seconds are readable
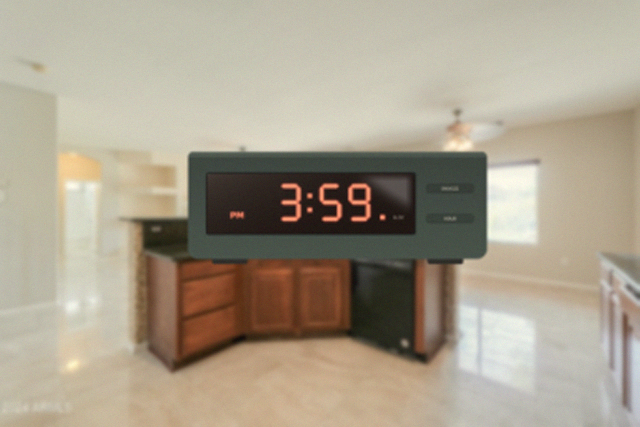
**3:59**
